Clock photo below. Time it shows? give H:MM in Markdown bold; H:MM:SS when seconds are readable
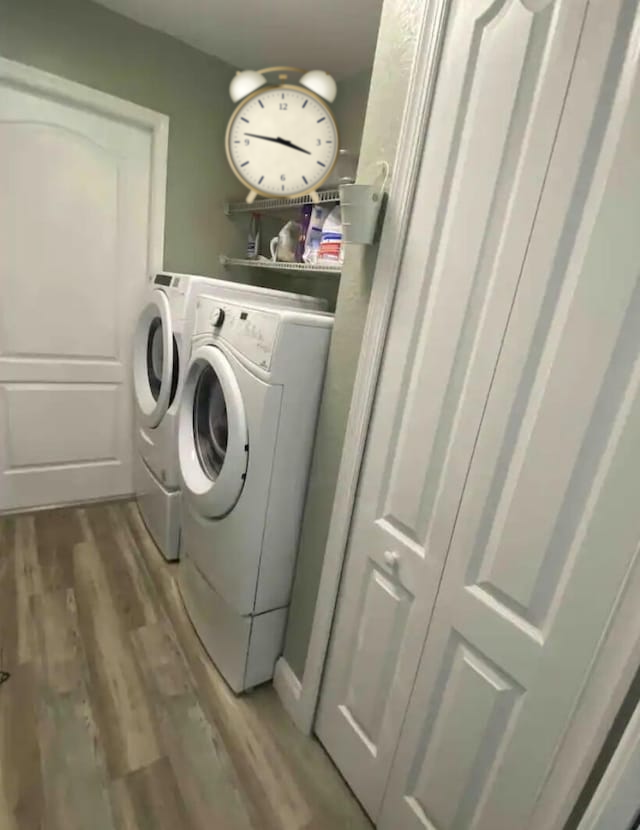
**3:47**
